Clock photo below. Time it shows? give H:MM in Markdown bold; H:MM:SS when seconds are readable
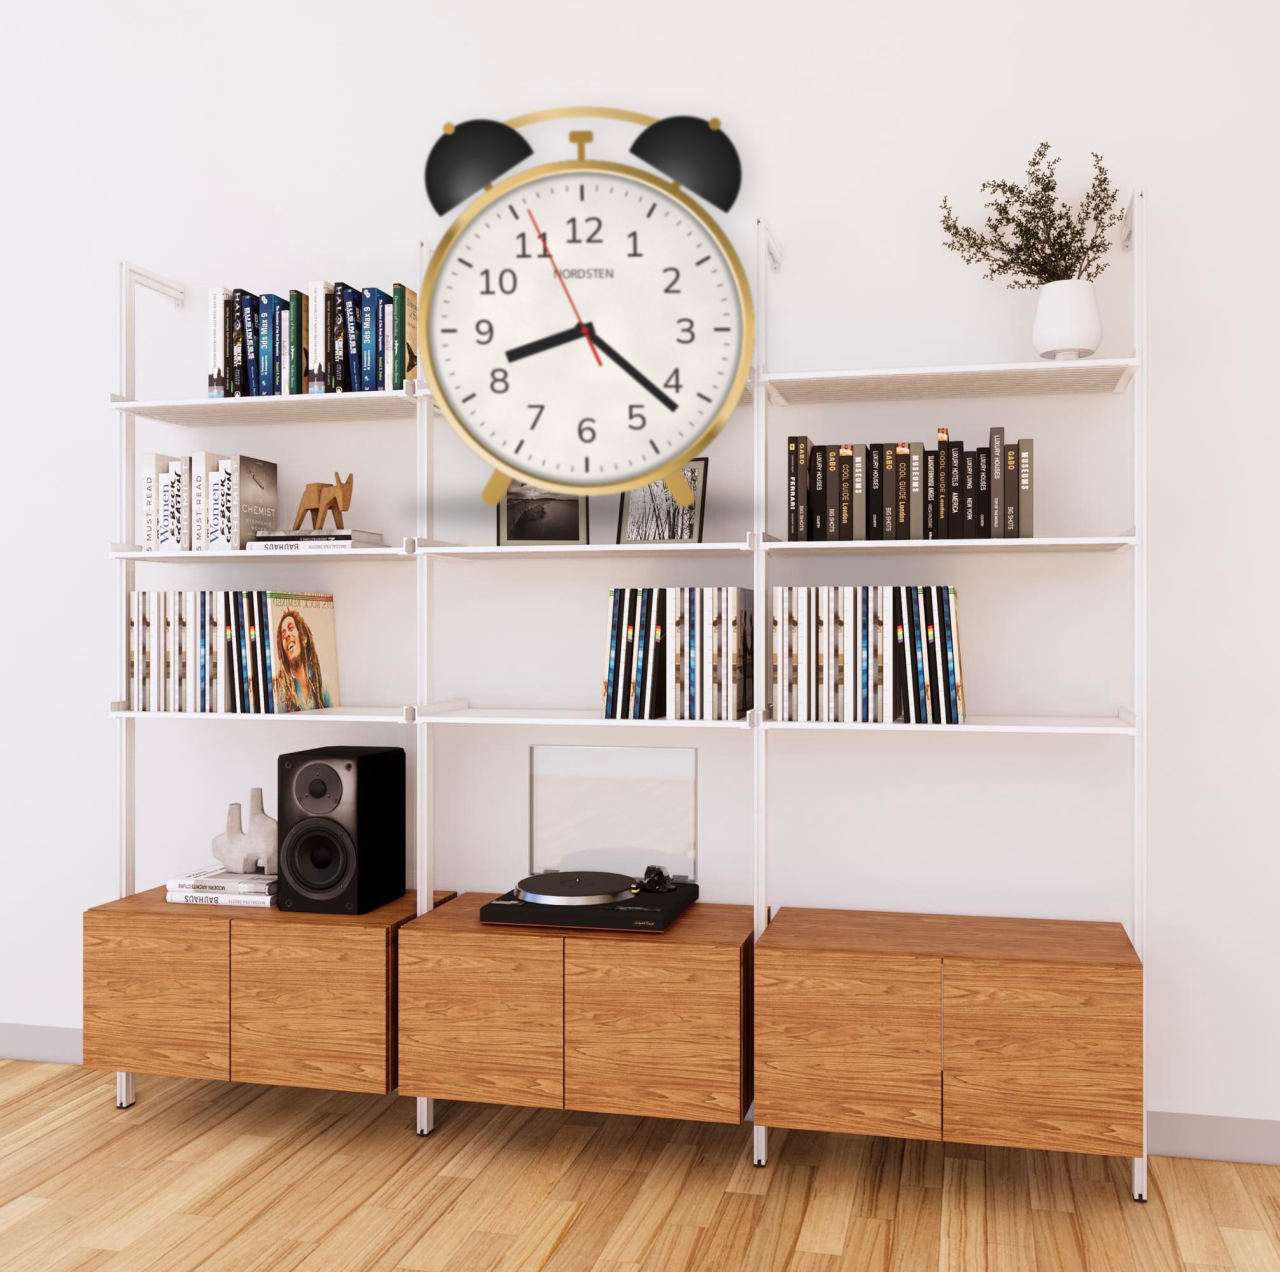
**8:21:56**
